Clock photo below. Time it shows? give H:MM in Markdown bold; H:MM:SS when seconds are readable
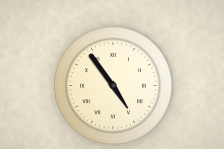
**4:54**
